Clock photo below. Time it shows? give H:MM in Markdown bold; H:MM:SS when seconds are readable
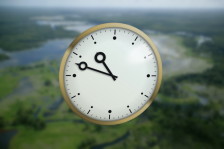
**10:48**
